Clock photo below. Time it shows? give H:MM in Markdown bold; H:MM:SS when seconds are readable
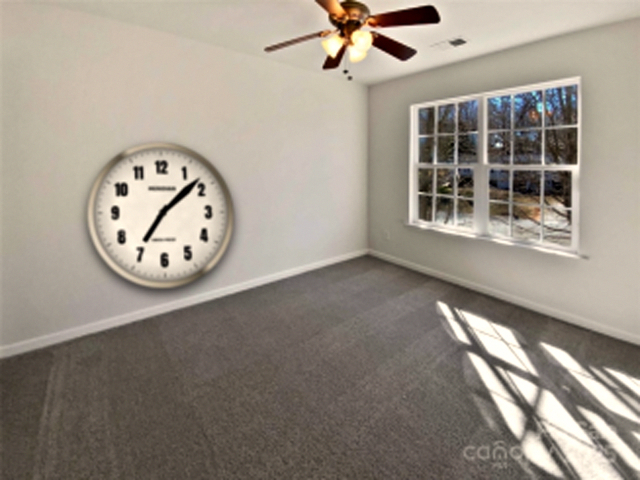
**7:08**
